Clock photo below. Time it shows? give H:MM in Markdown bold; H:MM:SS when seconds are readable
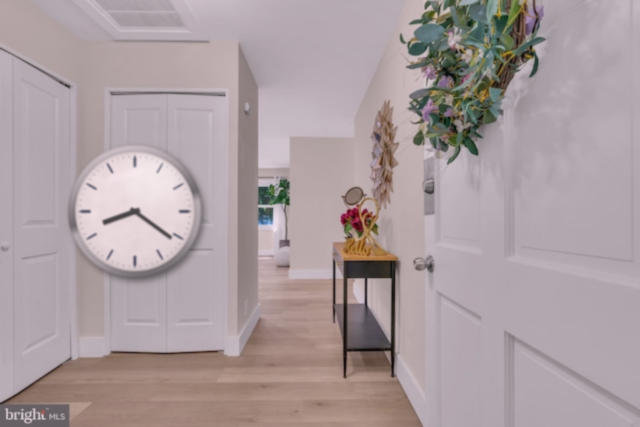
**8:21**
